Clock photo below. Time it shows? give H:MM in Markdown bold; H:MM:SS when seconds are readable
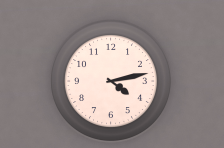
**4:13**
